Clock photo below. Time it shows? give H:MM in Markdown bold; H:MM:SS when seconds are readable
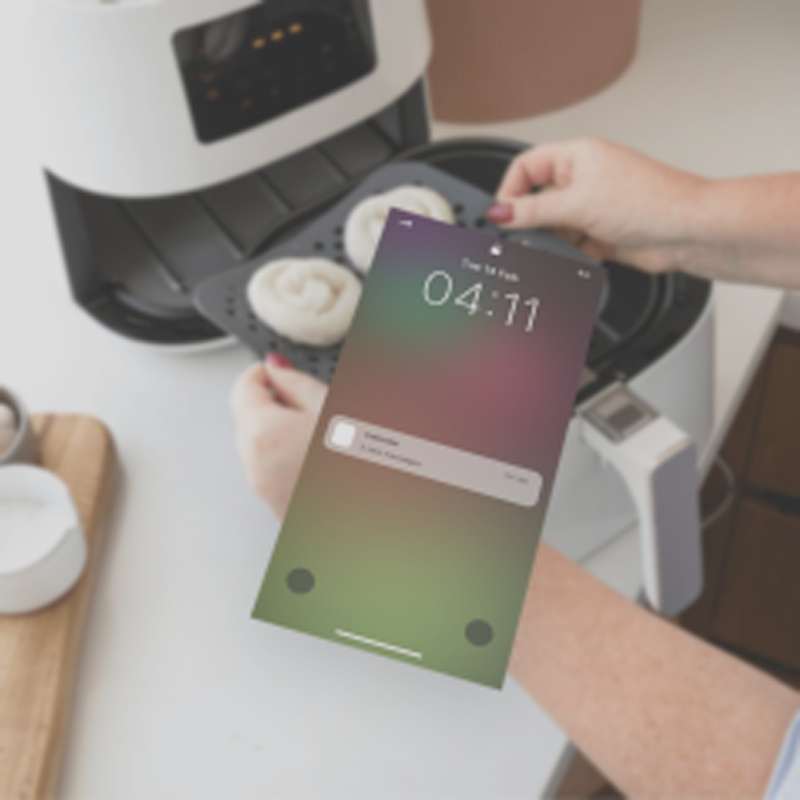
**4:11**
